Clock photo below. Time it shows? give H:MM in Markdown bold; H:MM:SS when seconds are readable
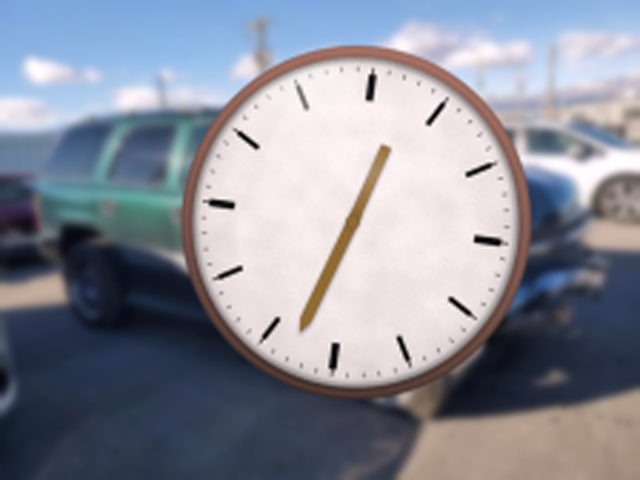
**12:33**
